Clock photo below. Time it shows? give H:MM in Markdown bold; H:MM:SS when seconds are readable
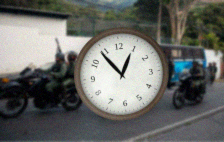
**12:54**
